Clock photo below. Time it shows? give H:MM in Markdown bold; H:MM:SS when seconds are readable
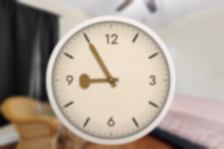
**8:55**
